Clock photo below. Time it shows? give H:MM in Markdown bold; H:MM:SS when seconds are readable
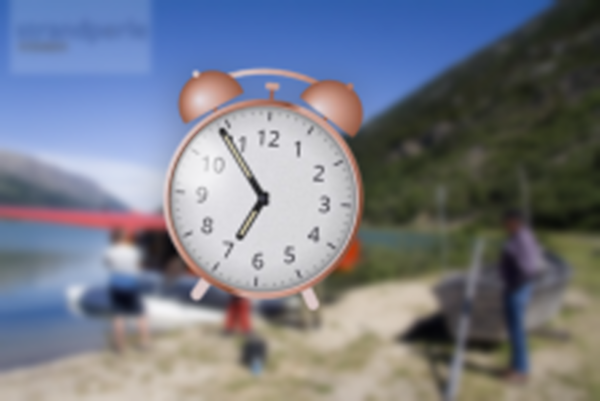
**6:54**
